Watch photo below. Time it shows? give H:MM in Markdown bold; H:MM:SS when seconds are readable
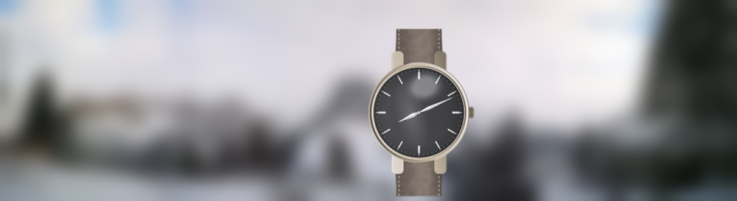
**8:11**
